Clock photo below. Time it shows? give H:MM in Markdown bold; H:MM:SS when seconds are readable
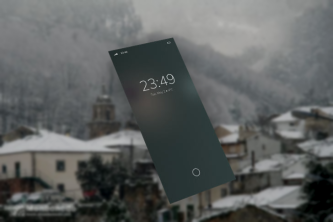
**23:49**
